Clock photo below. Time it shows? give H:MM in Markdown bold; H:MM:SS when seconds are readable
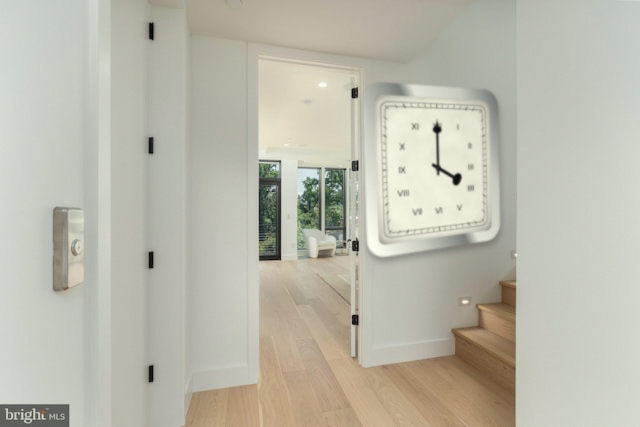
**4:00**
